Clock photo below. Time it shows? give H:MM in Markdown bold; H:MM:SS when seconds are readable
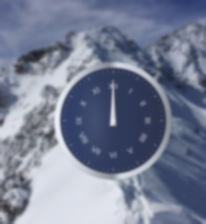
**12:00**
